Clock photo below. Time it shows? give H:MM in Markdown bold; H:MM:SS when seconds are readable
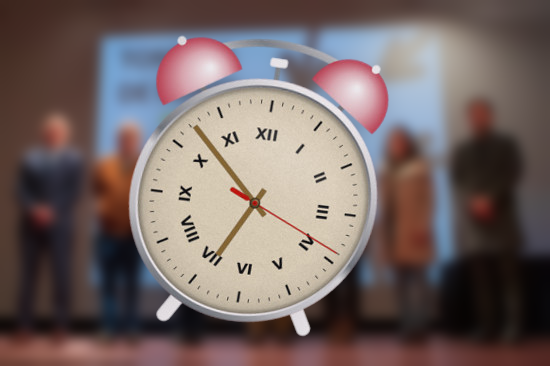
**6:52:19**
